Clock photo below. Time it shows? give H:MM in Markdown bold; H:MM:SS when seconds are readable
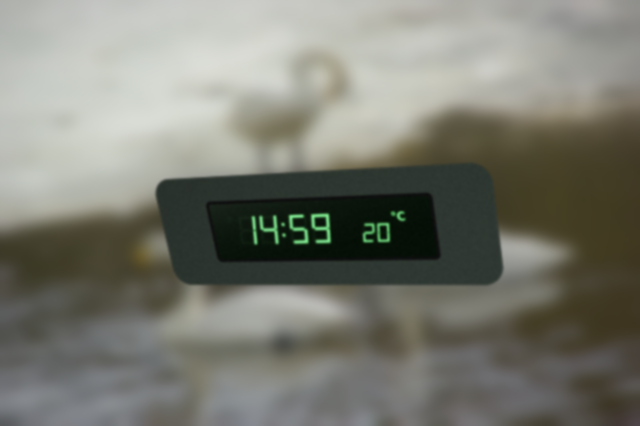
**14:59**
